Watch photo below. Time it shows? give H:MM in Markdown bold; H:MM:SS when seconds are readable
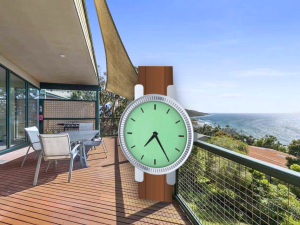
**7:25**
